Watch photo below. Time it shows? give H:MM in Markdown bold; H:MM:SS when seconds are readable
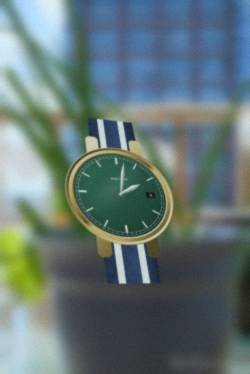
**2:02**
